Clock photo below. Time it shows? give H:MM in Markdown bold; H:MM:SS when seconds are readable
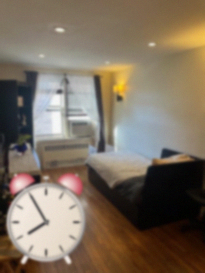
**7:55**
